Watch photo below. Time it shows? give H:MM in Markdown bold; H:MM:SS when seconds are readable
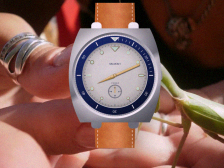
**8:11**
